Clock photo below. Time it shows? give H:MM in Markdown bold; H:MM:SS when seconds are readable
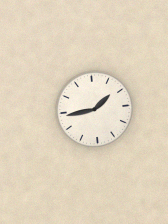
**1:44**
